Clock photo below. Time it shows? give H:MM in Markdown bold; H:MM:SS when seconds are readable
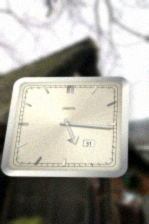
**5:16**
